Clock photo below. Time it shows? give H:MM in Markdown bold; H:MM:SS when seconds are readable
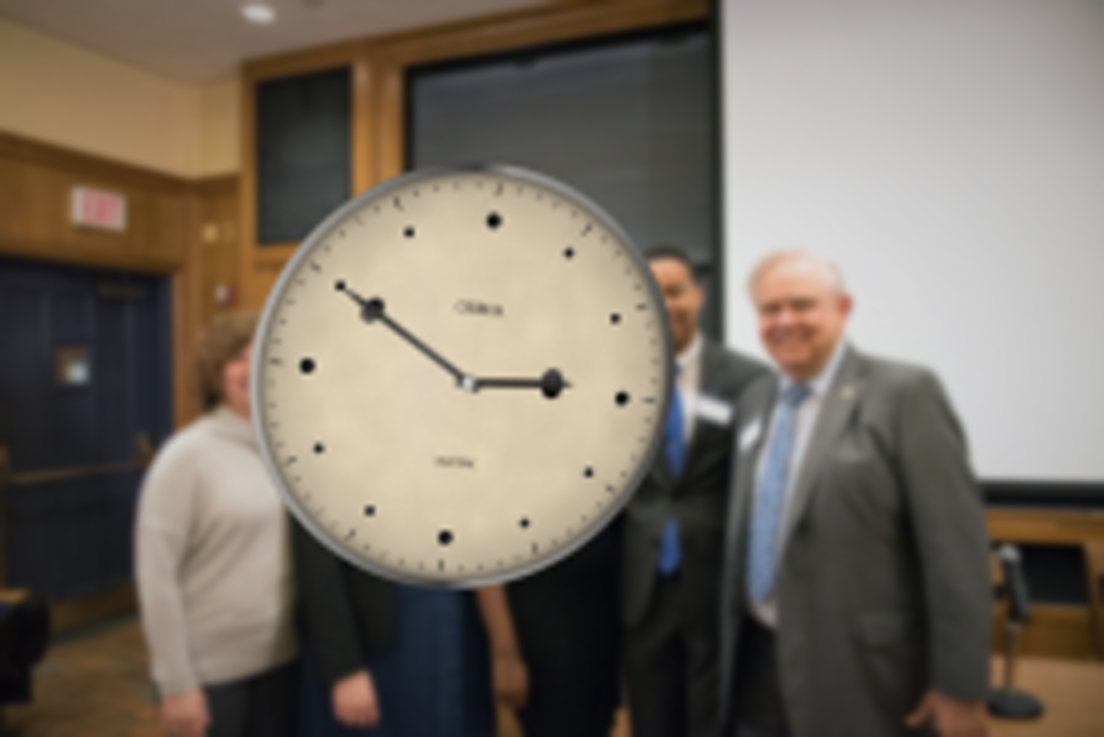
**2:50**
